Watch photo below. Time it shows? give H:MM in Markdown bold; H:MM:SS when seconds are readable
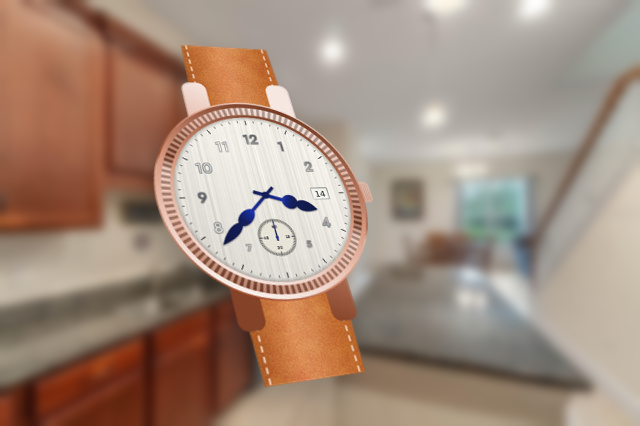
**3:38**
